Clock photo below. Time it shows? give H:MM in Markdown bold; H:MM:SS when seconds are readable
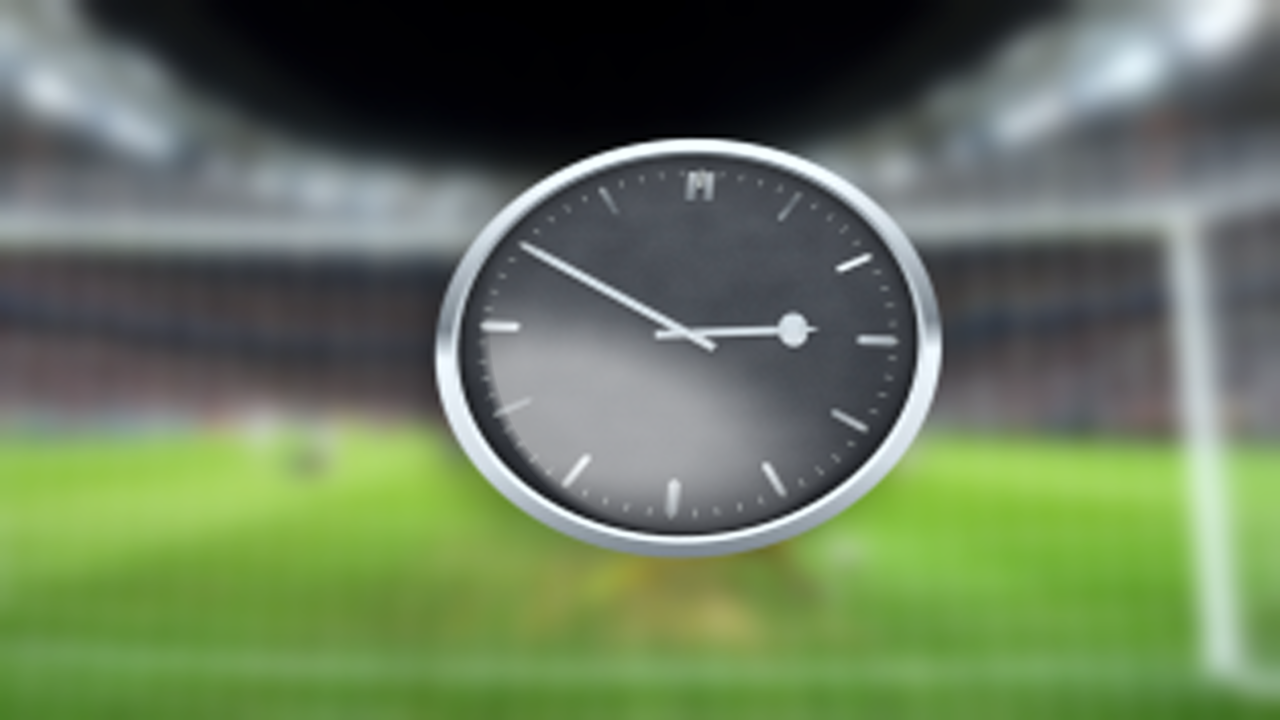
**2:50**
